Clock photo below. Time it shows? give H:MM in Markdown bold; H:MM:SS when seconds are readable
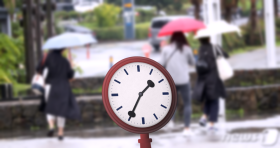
**1:35**
